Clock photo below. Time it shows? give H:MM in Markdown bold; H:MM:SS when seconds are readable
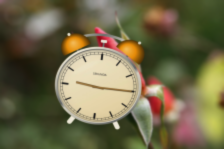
**9:15**
